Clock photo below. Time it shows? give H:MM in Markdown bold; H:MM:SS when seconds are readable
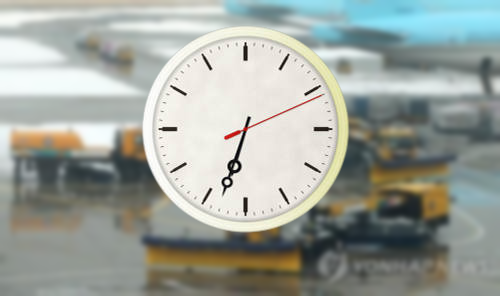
**6:33:11**
